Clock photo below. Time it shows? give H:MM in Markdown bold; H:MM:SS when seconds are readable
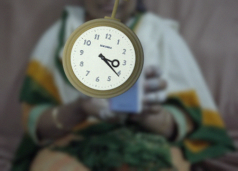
**3:21**
